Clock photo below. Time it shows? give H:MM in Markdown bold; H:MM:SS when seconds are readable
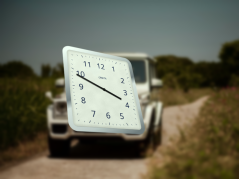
**3:49**
